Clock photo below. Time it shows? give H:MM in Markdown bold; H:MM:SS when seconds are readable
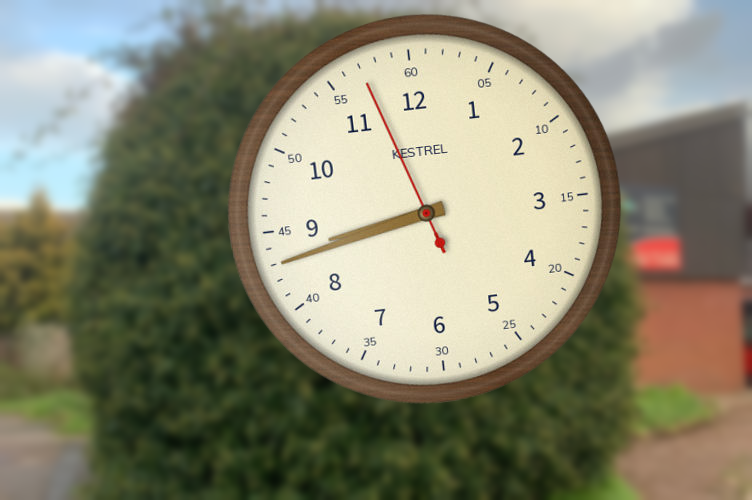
**8:42:57**
